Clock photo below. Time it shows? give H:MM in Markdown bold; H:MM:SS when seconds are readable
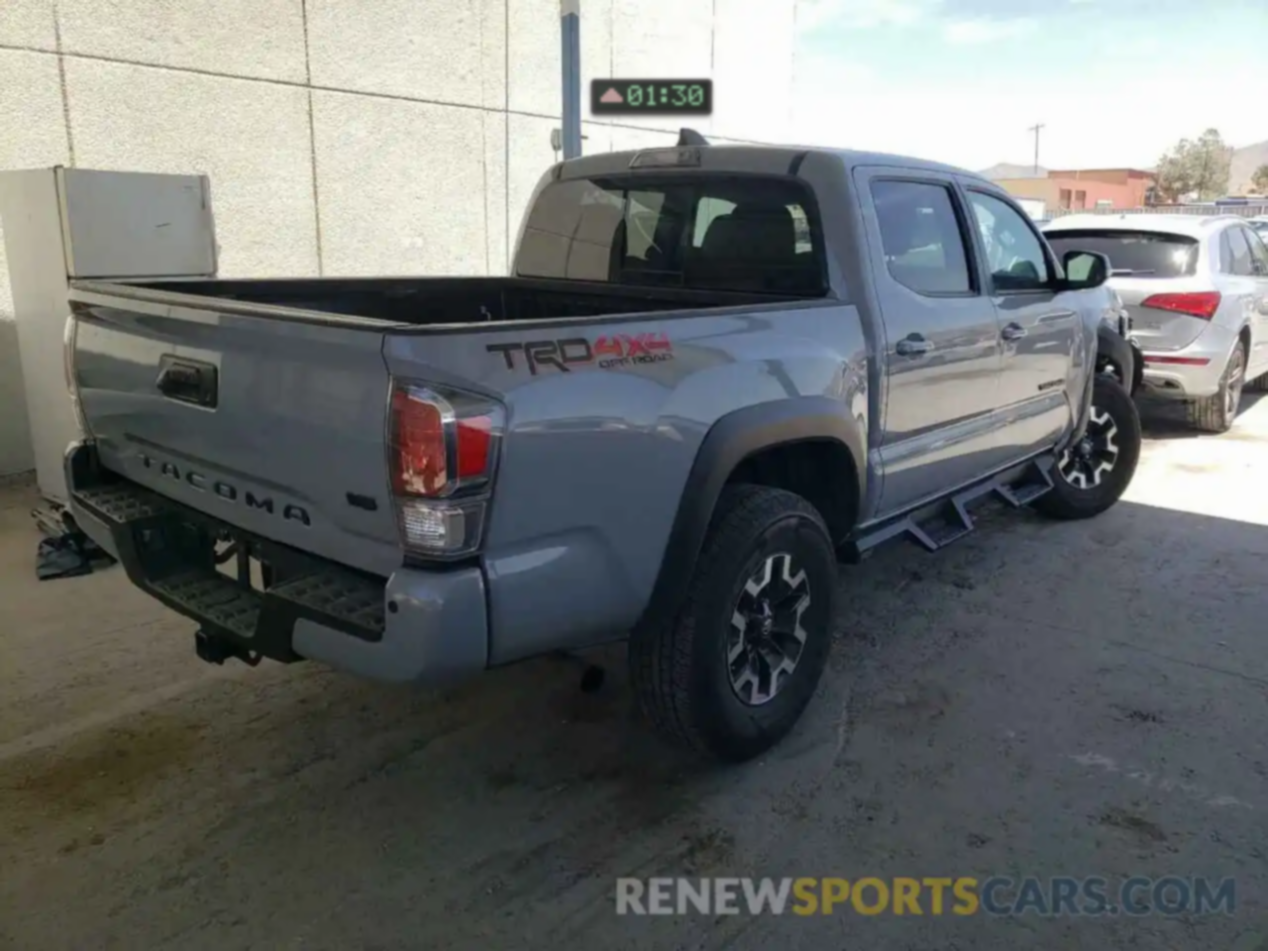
**1:30**
